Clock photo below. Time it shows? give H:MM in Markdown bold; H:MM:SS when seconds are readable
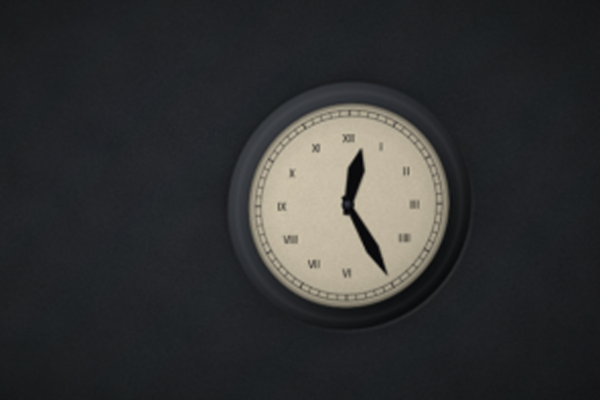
**12:25**
